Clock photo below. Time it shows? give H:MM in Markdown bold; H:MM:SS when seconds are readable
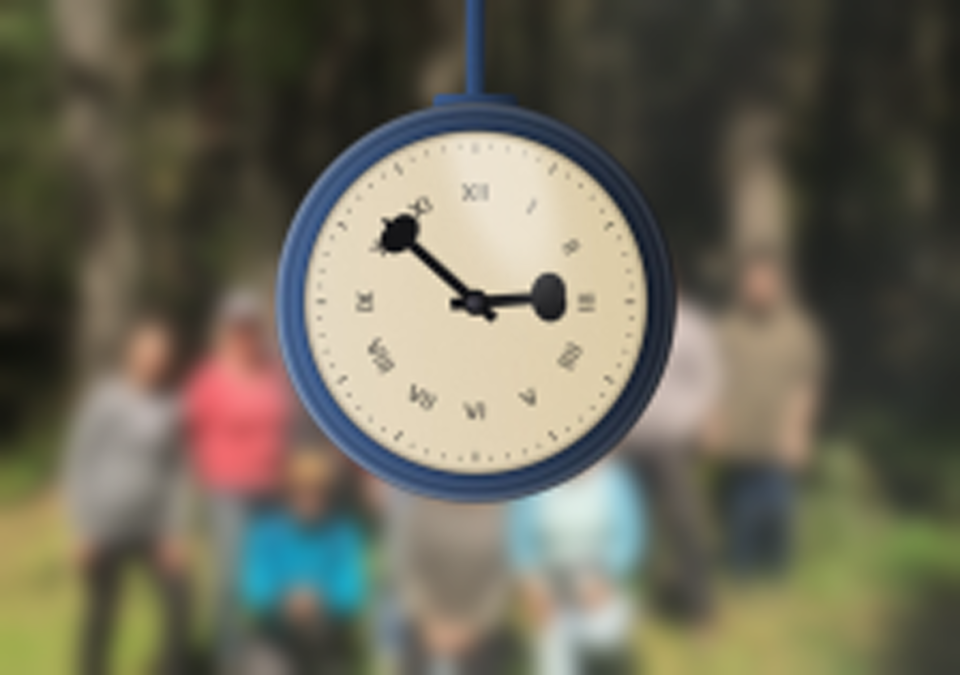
**2:52**
